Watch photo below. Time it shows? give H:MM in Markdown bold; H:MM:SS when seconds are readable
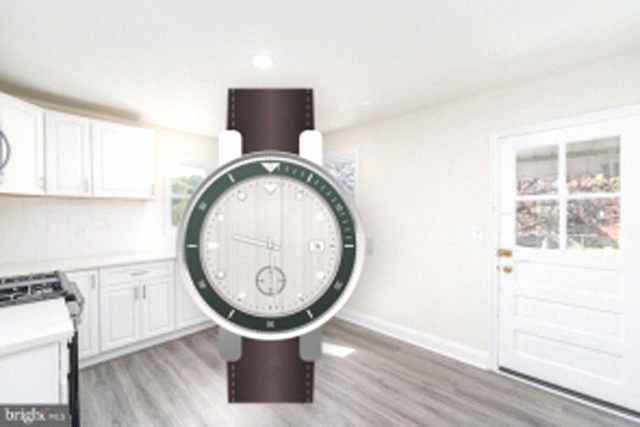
**9:29**
